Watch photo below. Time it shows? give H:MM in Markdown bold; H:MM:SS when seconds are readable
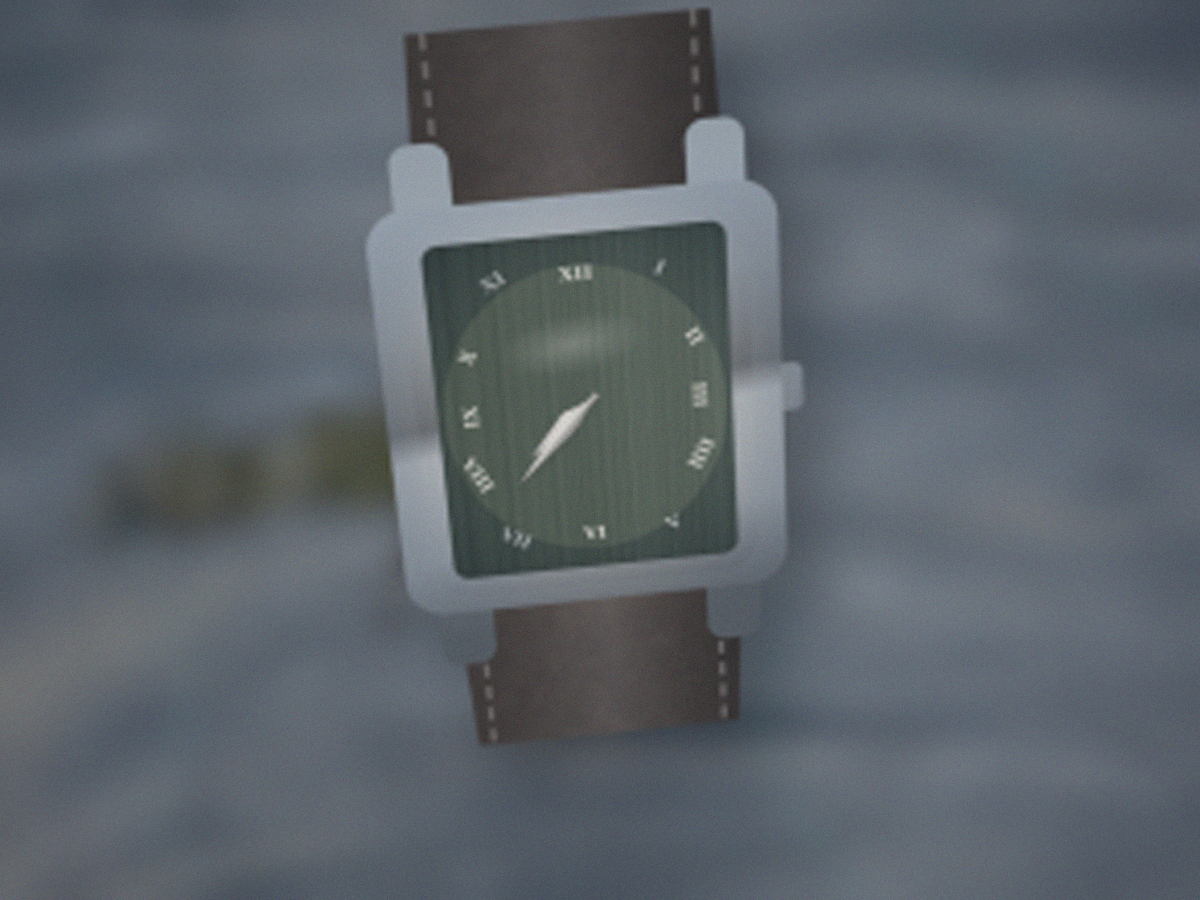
**7:37**
